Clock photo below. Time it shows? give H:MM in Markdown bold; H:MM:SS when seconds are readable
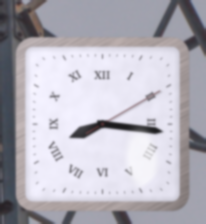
**8:16:10**
